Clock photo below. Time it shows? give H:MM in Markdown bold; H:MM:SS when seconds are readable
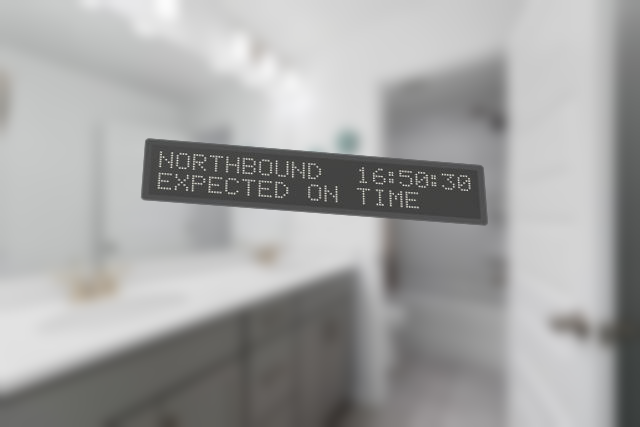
**16:50:30**
